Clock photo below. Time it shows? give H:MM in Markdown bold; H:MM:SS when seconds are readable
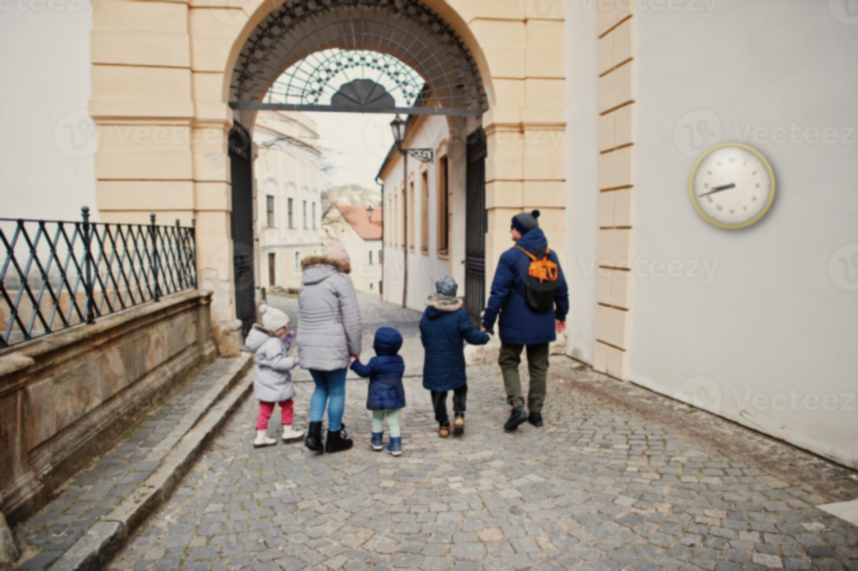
**8:42**
